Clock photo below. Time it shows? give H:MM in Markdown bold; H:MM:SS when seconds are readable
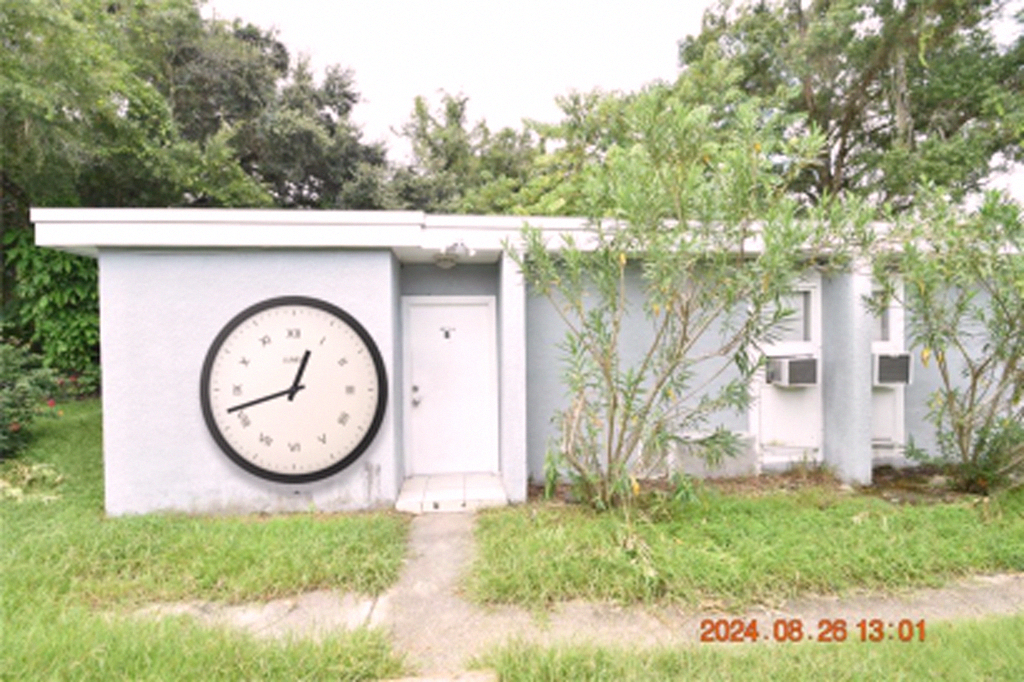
**12:42**
